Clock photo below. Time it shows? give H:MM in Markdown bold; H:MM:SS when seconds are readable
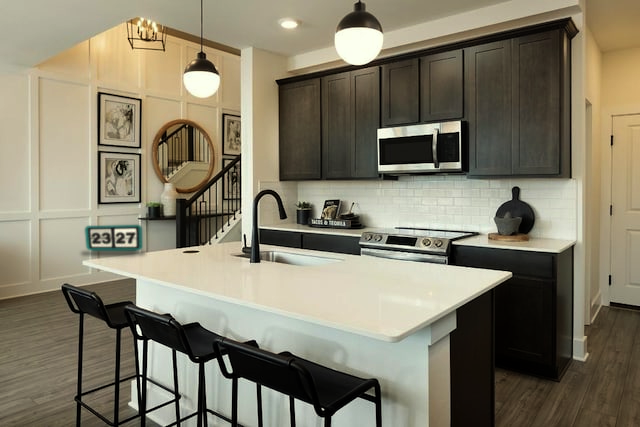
**23:27**
